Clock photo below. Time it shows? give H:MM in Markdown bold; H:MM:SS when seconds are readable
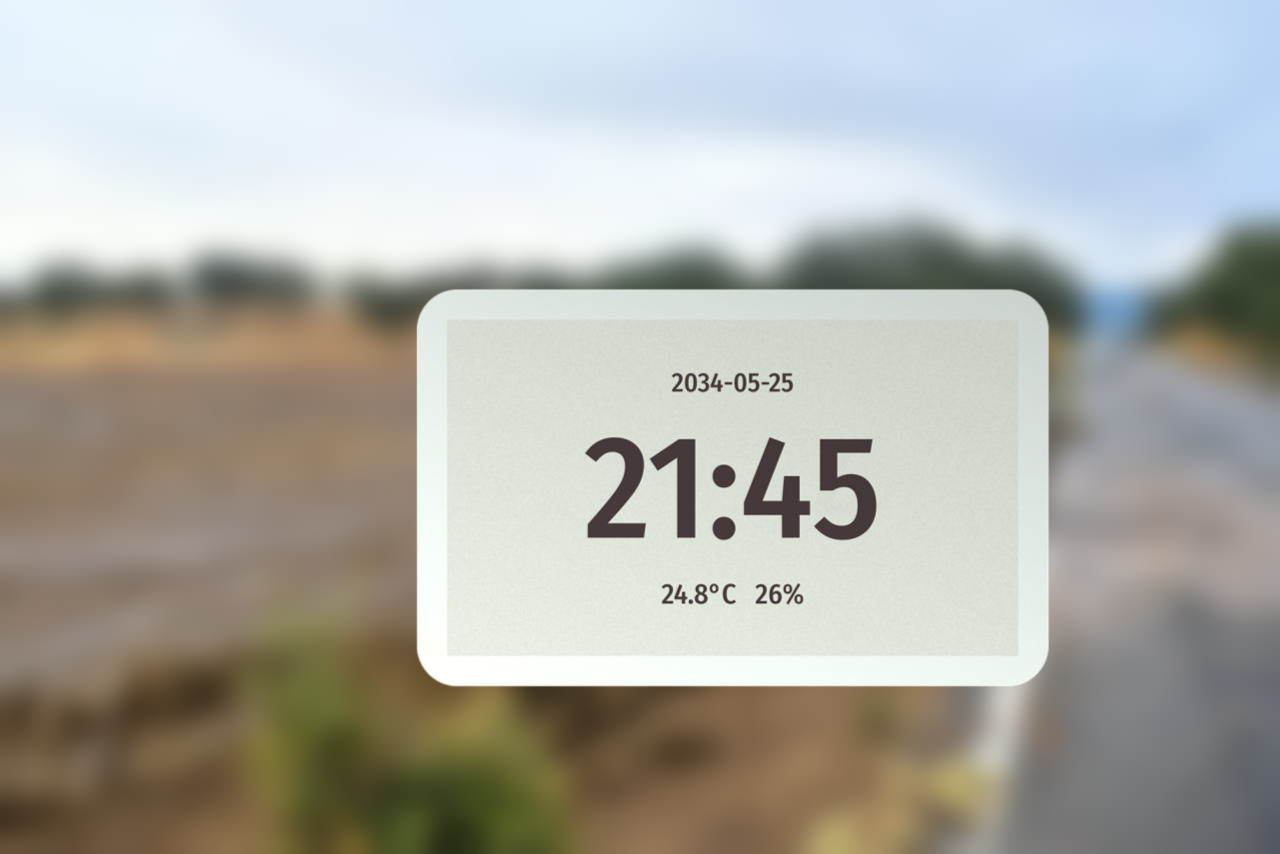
**21:45**
